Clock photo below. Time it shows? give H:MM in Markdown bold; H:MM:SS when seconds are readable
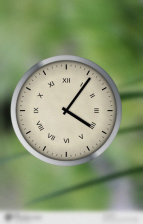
**4:06**
